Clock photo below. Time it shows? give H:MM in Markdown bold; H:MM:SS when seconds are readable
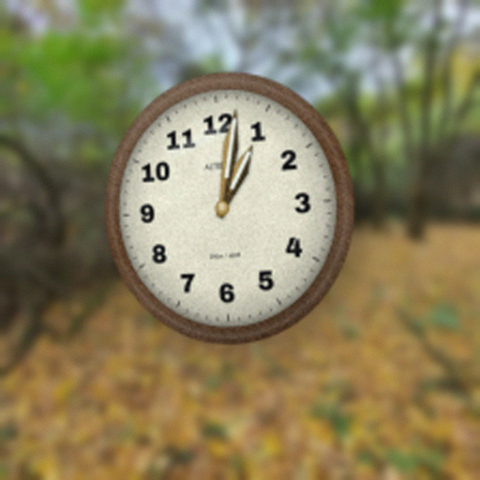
**1:02**
